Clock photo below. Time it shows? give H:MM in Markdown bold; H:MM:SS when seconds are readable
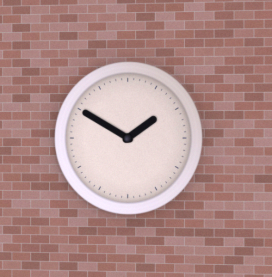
**1:50**
